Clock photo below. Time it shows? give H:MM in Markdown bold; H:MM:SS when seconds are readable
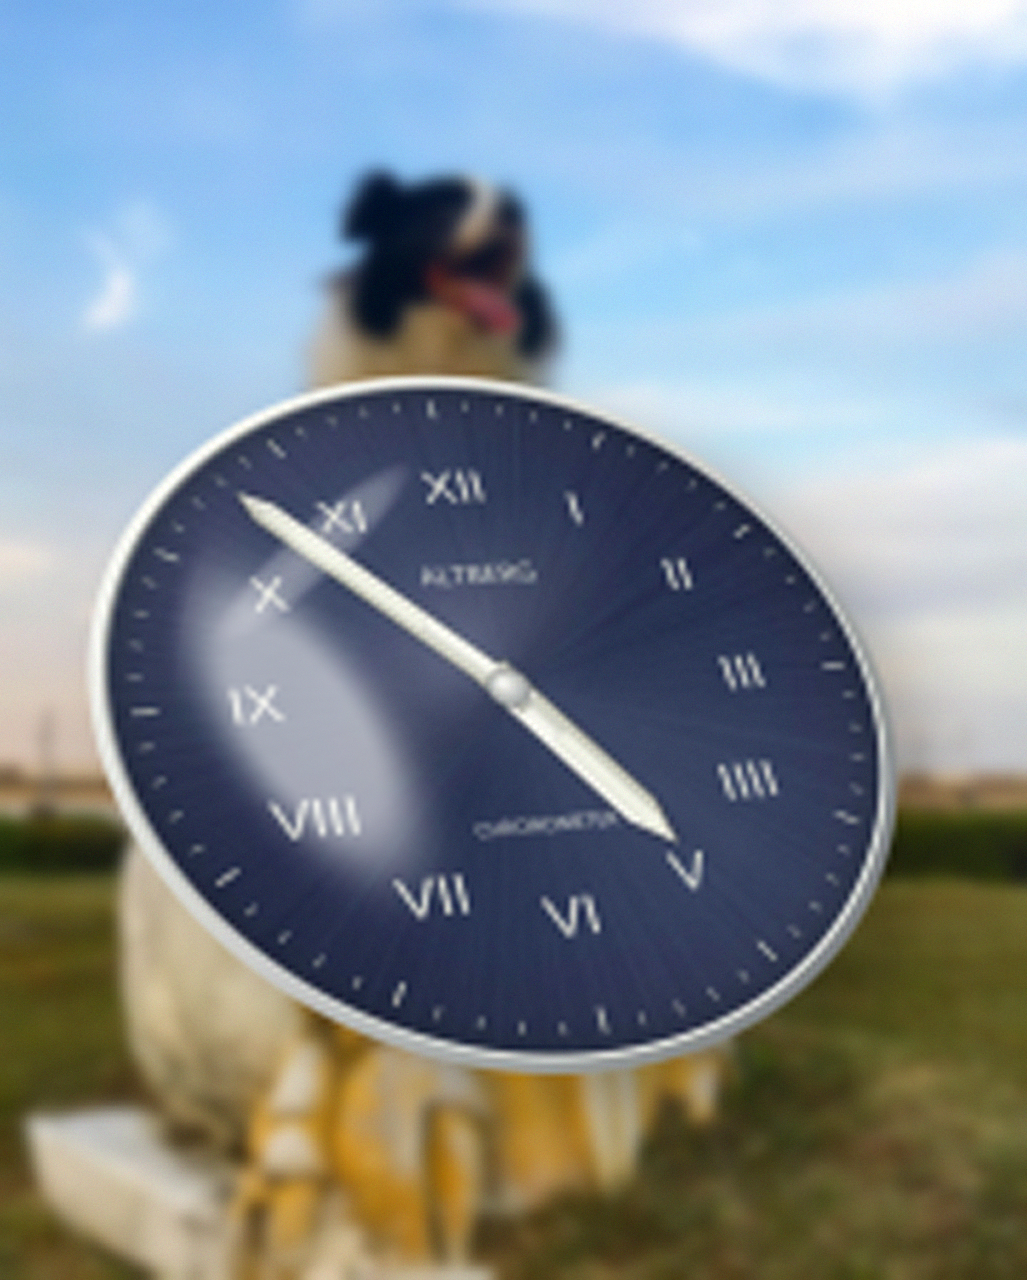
**4:53**
